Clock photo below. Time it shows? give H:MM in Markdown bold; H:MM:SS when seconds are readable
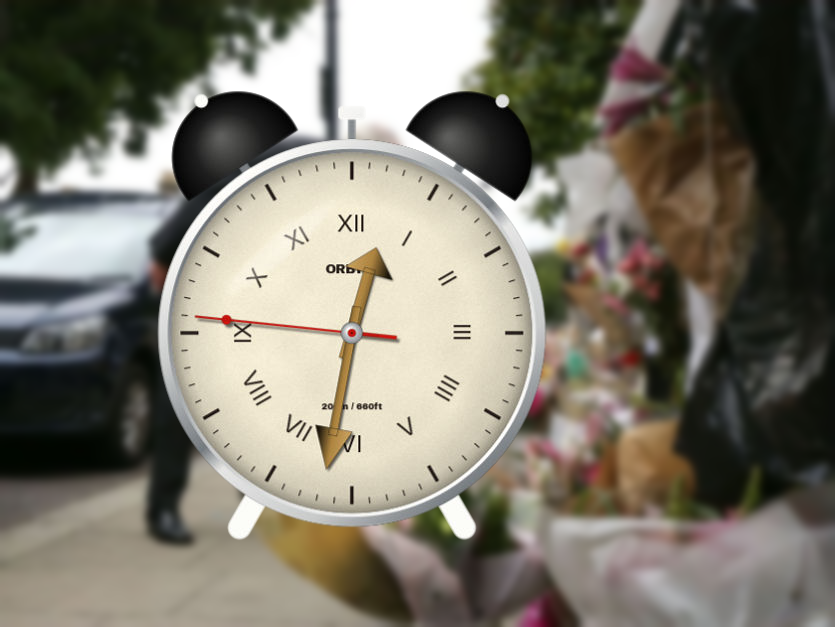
**12:31:46**
